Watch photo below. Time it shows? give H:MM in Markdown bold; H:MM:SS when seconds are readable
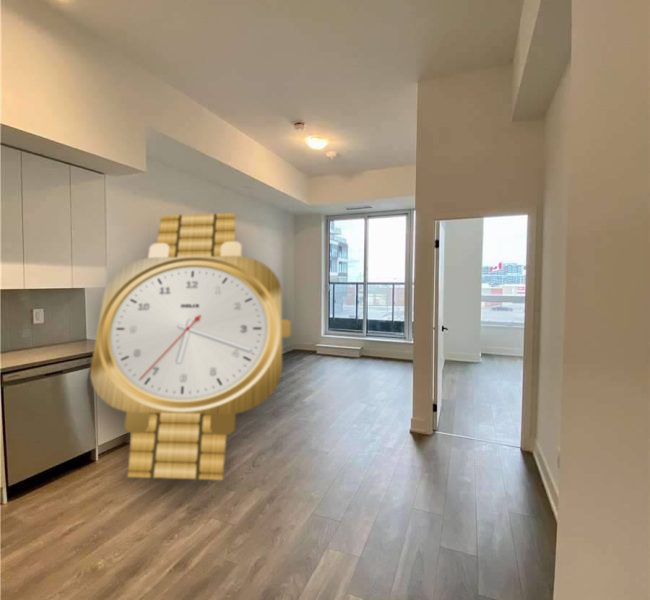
**6:18:36**
